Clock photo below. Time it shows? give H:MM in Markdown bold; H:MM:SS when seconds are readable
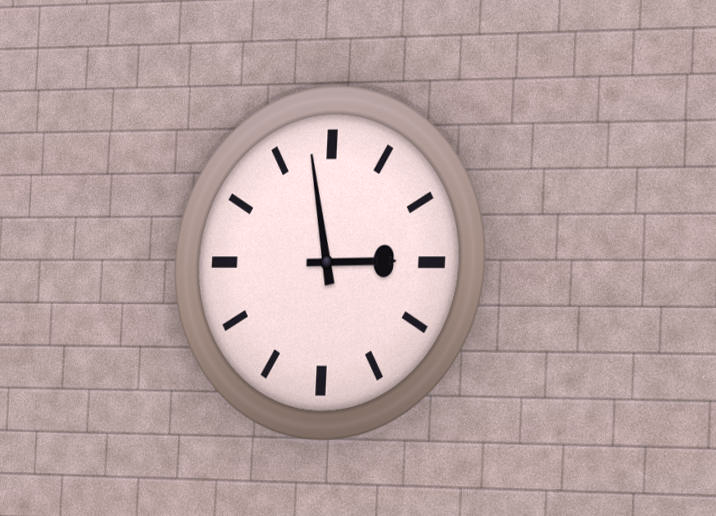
**2:58**
